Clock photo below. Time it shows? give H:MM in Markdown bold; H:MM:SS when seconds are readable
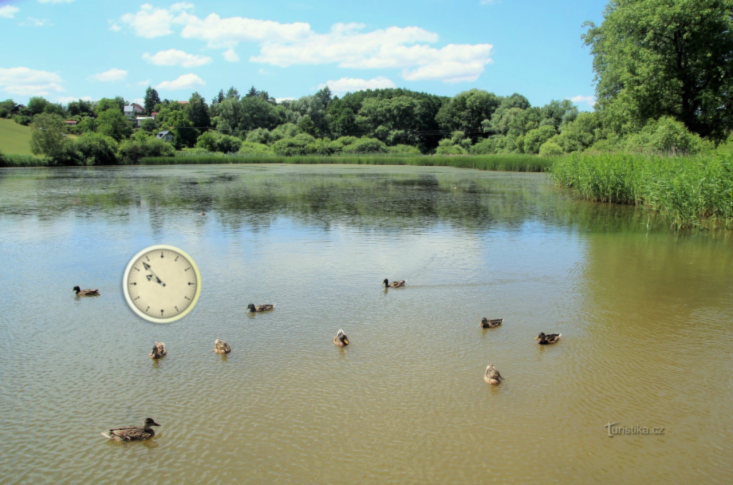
**9:53**
